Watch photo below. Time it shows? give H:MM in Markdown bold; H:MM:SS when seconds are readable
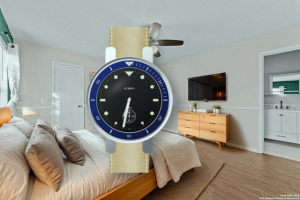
**6:32**
